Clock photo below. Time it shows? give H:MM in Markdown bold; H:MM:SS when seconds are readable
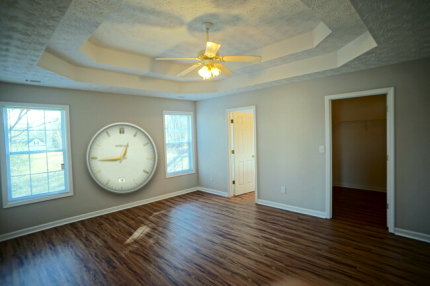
**12:44**
